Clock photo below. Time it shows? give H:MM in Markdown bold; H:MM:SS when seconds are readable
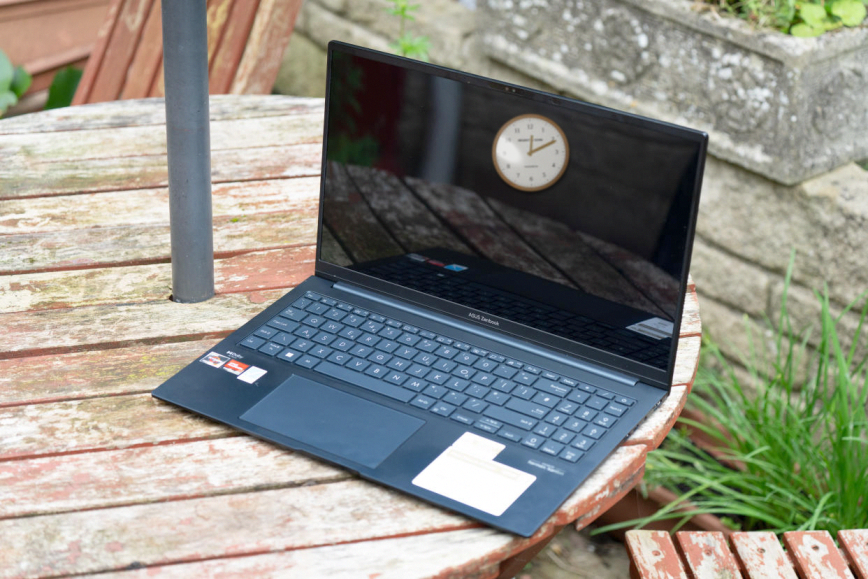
**12:11**
